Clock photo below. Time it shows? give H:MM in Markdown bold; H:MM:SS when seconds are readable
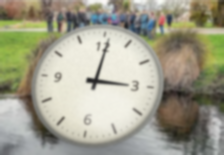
**3:01**
